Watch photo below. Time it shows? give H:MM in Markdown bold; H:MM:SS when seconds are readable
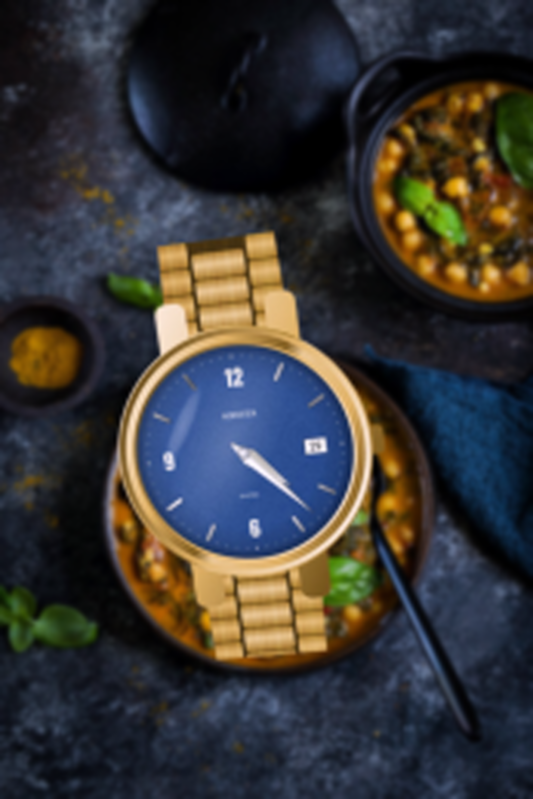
**4:23**
